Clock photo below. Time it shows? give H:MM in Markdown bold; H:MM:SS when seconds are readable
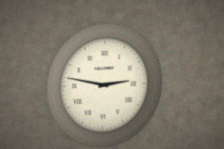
**2:47**
